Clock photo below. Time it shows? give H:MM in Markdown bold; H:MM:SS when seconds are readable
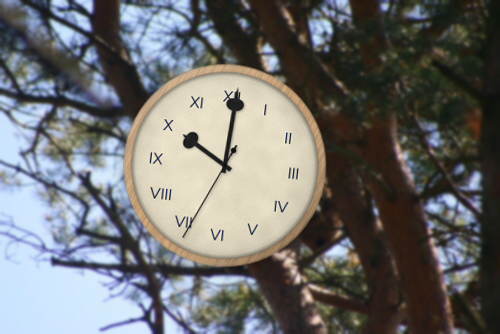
**10:00:34**
